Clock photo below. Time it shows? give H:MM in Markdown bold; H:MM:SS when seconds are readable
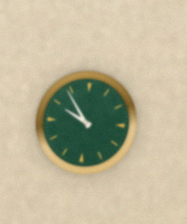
**9:54**
